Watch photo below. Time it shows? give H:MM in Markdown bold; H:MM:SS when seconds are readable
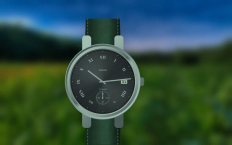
**10:14**
